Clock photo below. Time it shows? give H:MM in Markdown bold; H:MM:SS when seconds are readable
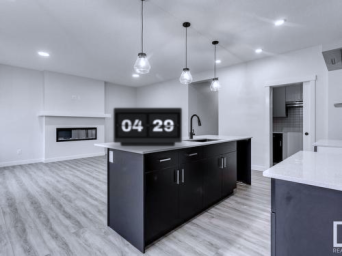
**4:29**
